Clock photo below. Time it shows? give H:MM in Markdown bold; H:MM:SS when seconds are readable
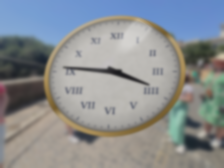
**3:46**
